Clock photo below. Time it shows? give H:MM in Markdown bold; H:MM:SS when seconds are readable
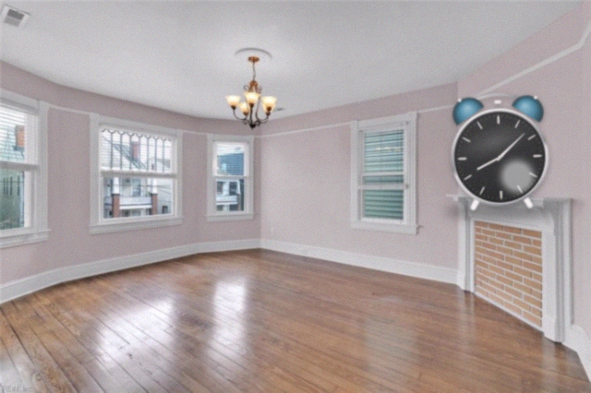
**8:08**
